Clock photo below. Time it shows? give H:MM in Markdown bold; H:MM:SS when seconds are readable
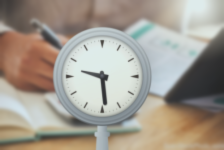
**9:29**
